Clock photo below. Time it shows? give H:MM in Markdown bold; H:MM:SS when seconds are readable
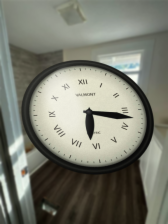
**6:17**
